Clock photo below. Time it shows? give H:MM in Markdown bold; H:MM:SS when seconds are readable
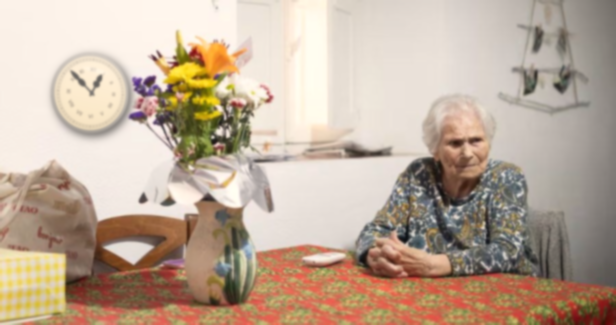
**12:52**
